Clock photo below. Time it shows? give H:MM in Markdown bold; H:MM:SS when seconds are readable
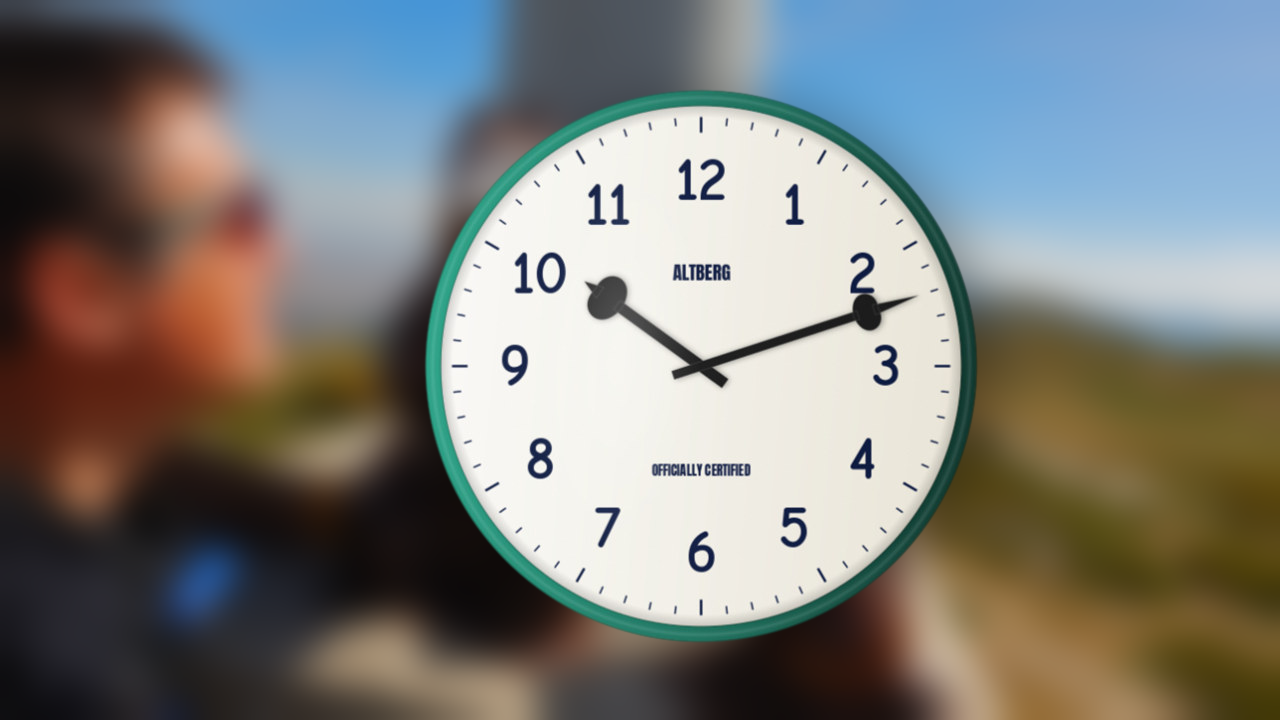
**10:12**
